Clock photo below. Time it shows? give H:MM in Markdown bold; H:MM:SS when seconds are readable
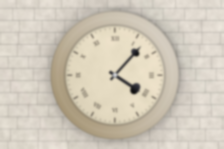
**4:07**
